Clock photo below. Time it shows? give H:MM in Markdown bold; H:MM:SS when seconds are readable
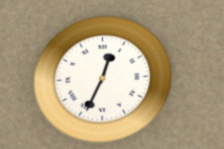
**12:34**
